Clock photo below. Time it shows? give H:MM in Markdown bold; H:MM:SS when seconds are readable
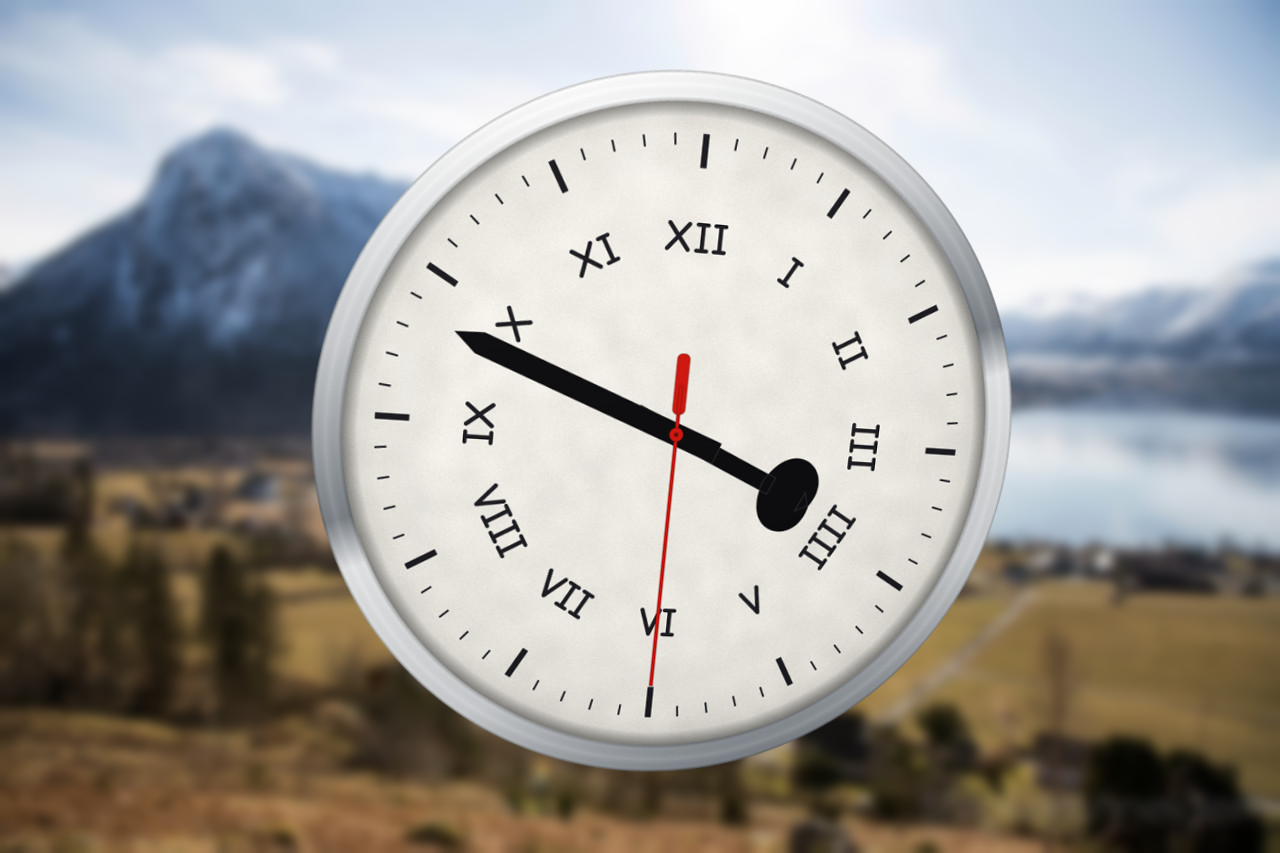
**3:48:30**
